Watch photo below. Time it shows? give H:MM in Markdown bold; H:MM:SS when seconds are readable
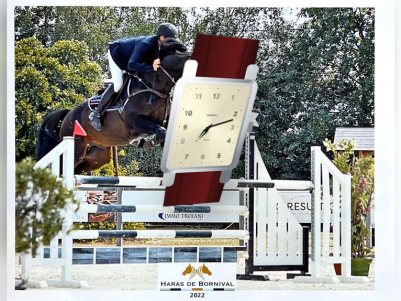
**7:12**
